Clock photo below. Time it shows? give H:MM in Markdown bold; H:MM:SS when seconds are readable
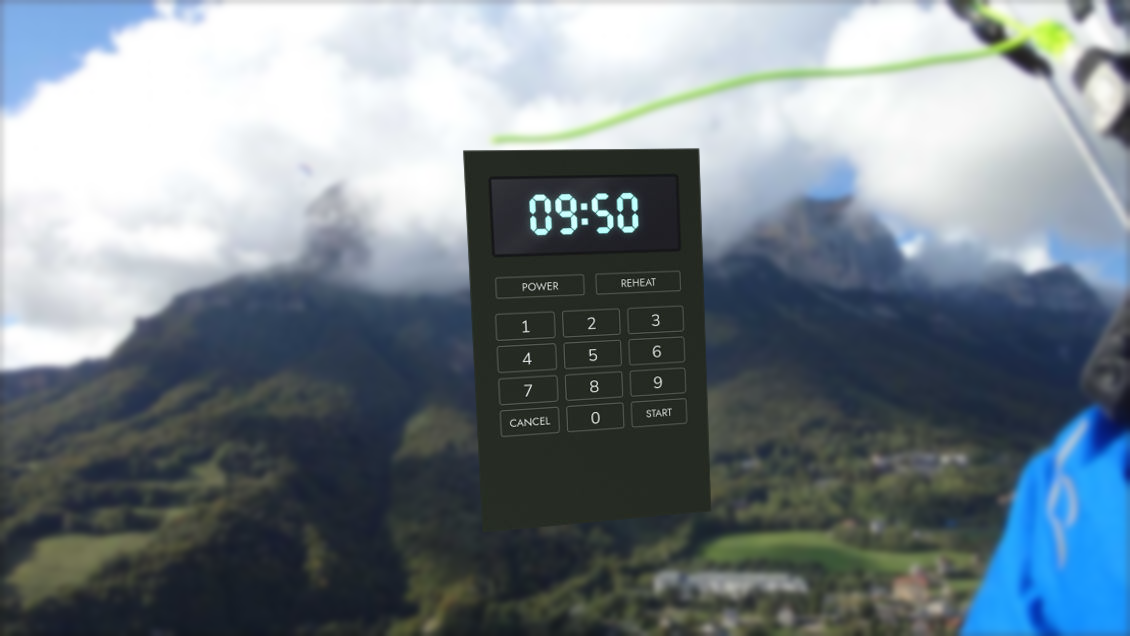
**9:50**
